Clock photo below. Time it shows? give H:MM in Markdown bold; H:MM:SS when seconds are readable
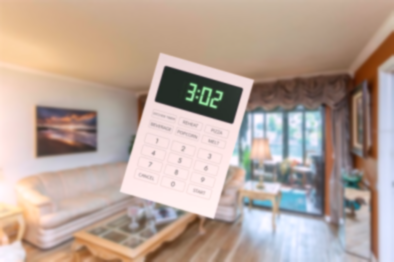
**3:02**
